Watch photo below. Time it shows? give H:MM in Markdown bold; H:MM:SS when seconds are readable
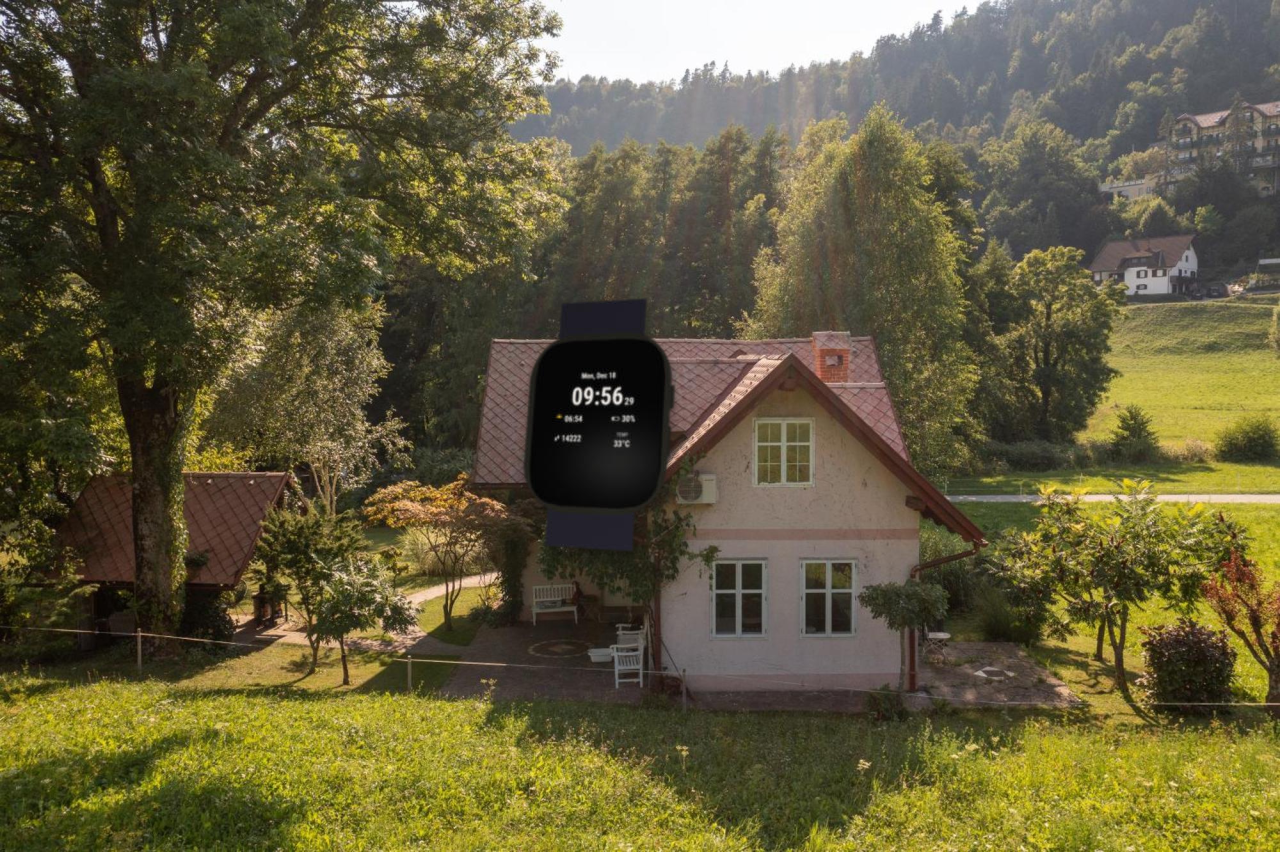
**9:56:29**
